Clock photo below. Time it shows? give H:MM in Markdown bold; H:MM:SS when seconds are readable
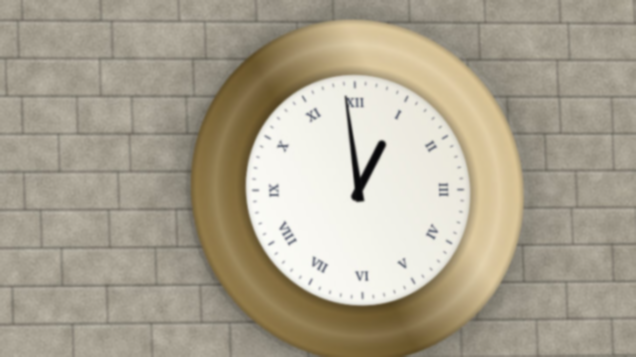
**12:59**
